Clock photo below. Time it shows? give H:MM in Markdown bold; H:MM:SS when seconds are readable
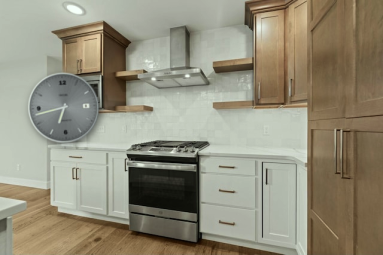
**6:43**
